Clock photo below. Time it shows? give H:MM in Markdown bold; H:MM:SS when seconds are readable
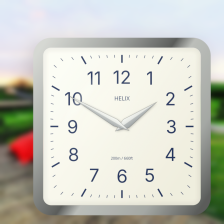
**1:50**
